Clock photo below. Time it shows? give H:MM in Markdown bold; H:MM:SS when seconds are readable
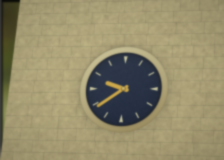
**9:39**
